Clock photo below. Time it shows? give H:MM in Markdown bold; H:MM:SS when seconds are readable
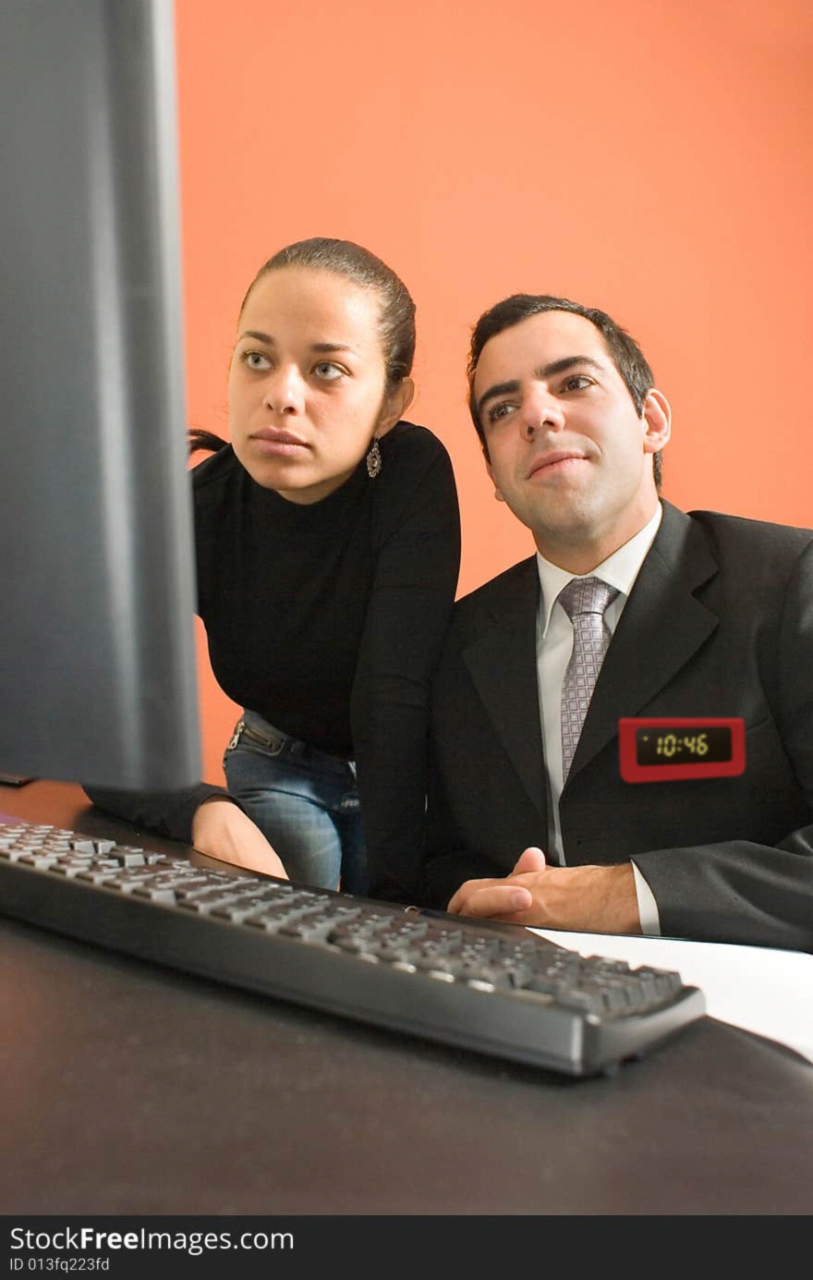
**10:46**
